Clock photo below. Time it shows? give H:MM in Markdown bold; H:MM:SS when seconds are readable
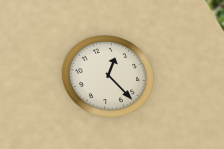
**1:27**
